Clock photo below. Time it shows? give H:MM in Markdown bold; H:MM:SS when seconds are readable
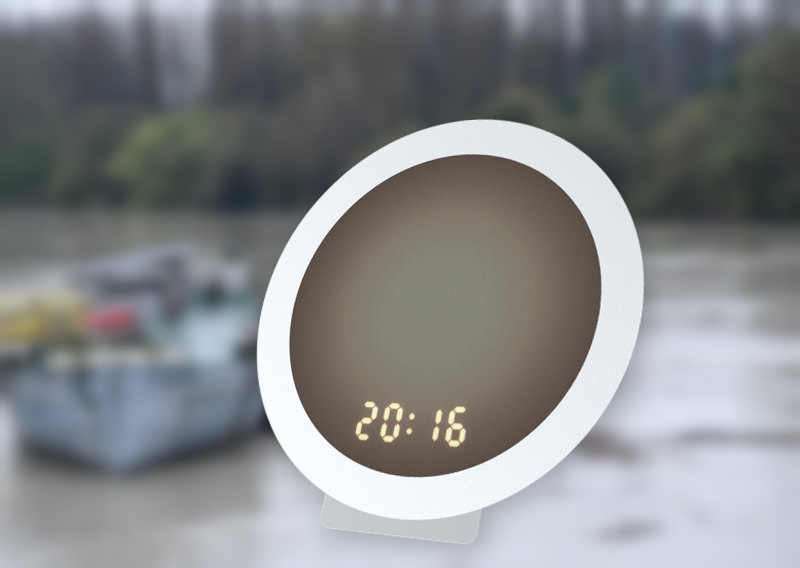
**20:16**
